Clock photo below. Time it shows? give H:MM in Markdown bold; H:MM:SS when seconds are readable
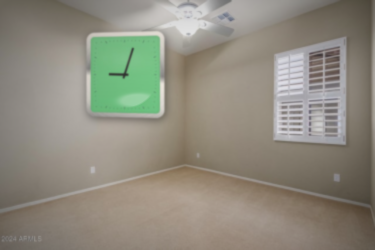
**9:03**
